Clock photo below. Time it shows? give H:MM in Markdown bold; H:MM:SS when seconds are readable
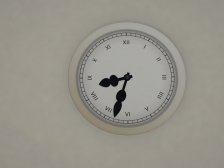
**8:33**
